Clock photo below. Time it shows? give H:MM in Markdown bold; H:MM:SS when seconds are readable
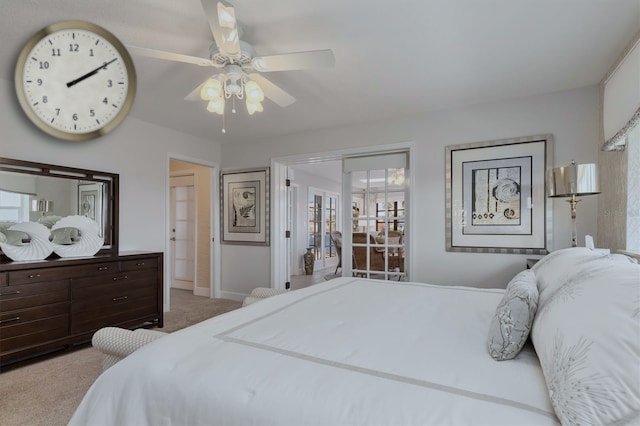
**2:10**
